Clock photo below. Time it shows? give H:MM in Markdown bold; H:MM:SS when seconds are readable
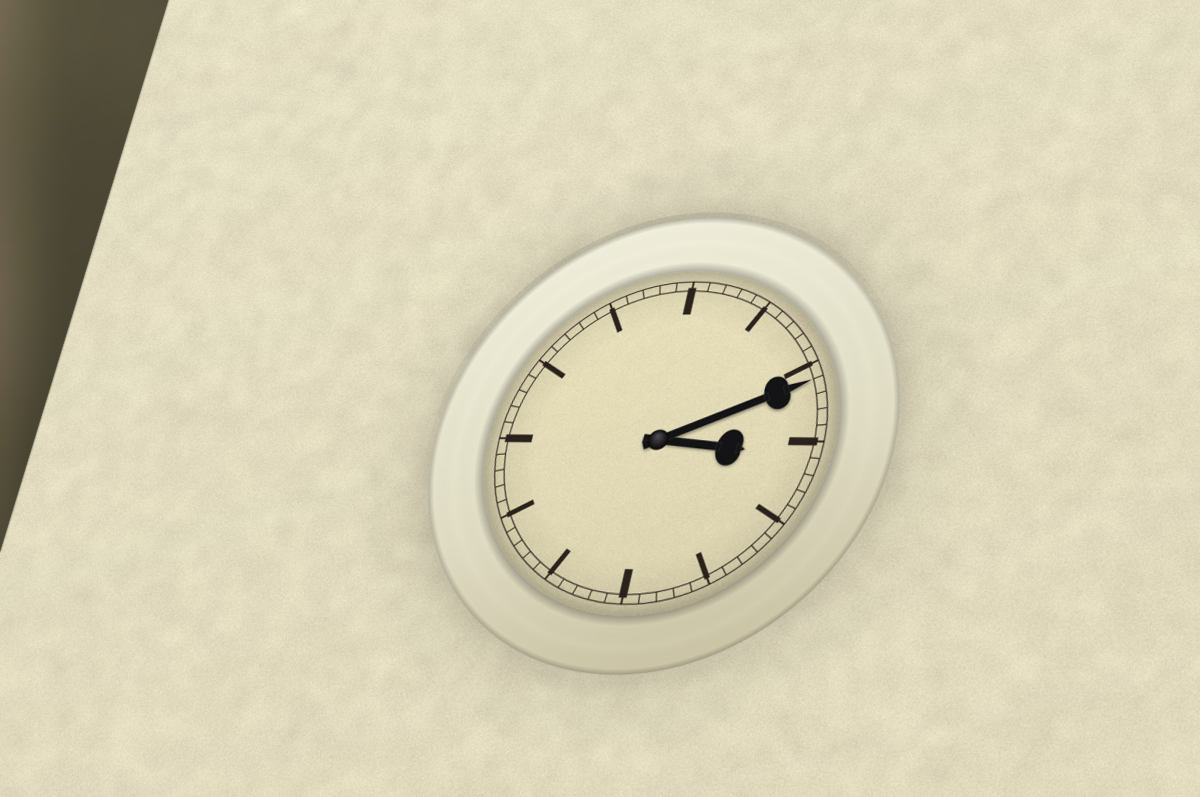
**3:11**
